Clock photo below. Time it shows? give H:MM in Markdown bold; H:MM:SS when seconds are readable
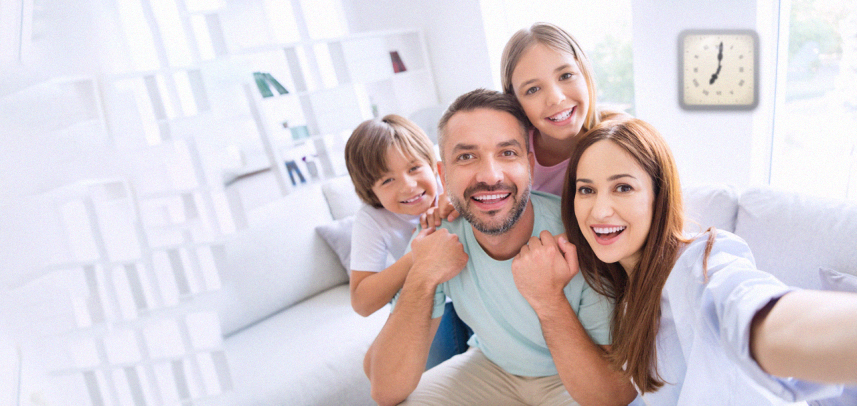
**7:01**
